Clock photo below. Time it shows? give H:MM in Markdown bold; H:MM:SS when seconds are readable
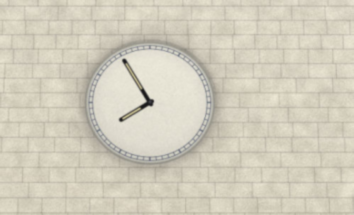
**7:55**
